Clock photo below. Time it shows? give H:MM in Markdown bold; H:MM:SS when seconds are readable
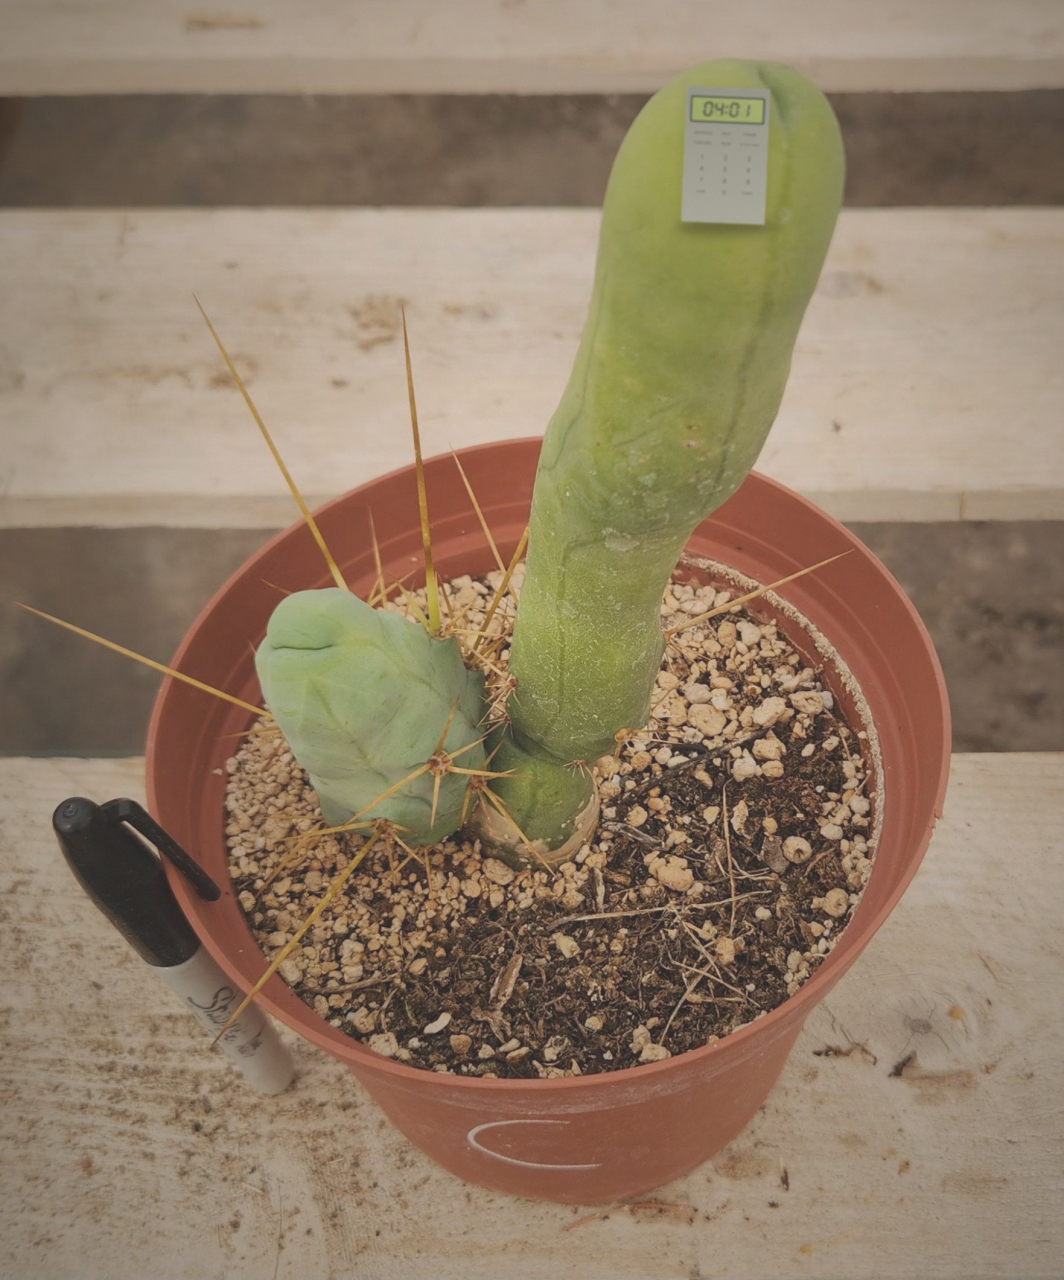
**4:01**
